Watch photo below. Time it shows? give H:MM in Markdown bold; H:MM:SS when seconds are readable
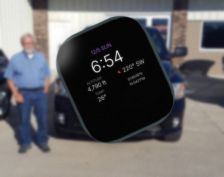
**6:54**
